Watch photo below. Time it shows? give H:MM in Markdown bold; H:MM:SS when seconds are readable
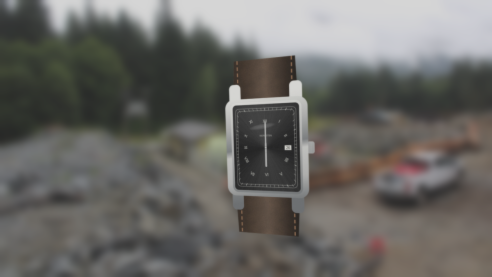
**6:00**
